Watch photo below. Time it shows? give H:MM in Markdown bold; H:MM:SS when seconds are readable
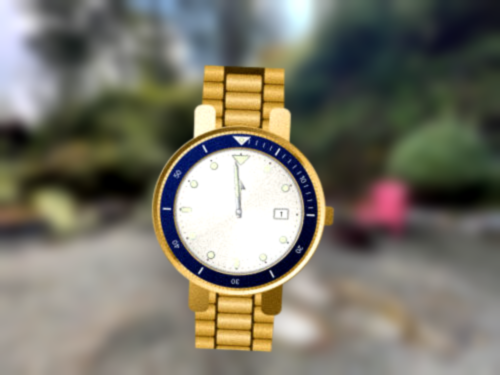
**11:59**
